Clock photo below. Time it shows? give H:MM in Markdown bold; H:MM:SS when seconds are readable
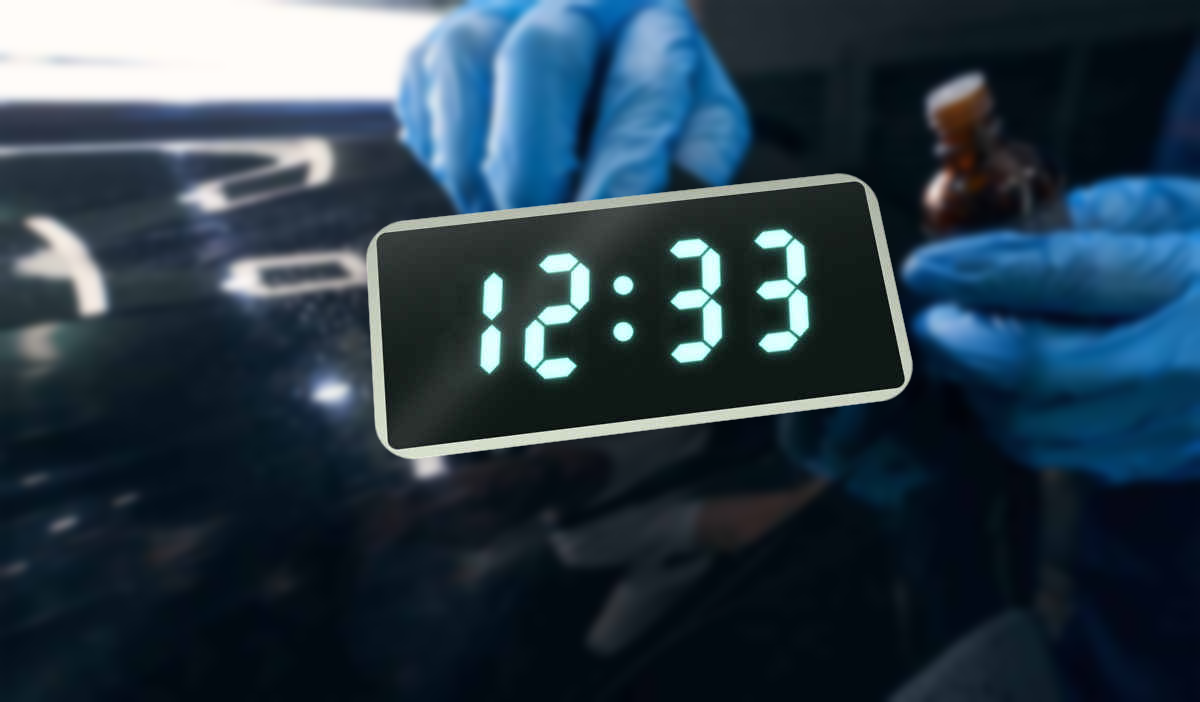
**12:33**
